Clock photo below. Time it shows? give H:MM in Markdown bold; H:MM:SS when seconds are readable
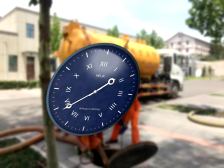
**1:39**
